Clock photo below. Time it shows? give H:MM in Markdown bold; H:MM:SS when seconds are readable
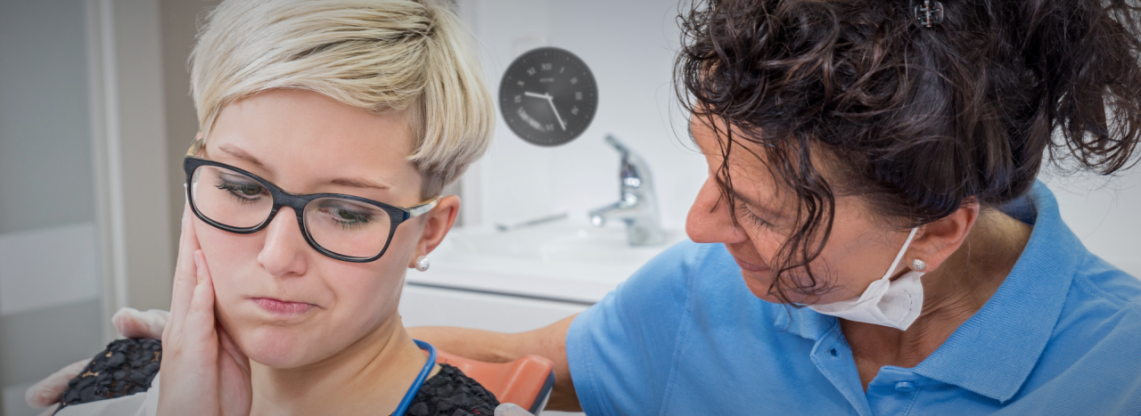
**9:26**
